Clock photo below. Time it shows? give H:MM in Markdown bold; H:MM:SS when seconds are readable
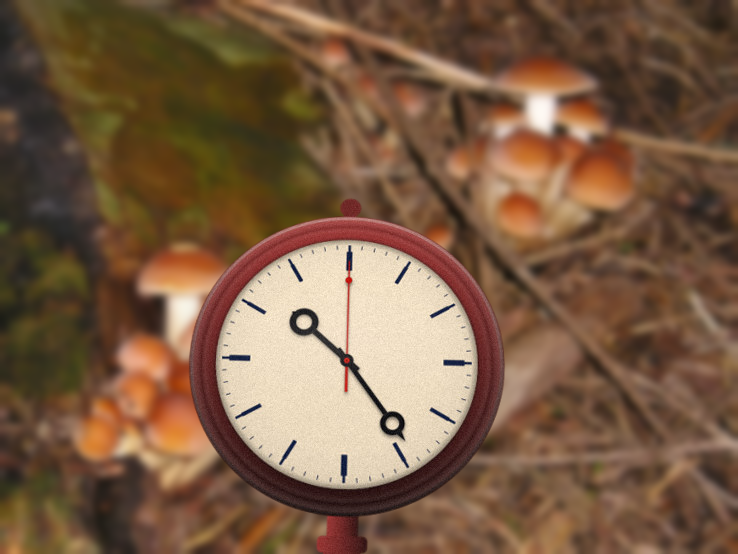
**10:24:00**
